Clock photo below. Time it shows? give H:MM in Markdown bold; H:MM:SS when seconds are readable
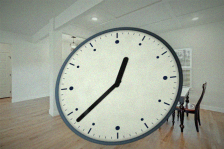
**12:38**
